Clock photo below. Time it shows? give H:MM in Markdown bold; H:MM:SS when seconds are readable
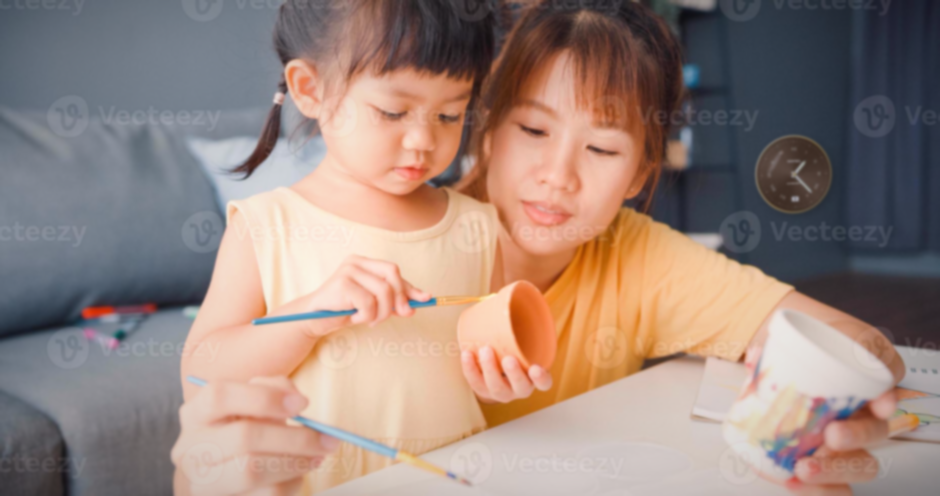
**1:23**
